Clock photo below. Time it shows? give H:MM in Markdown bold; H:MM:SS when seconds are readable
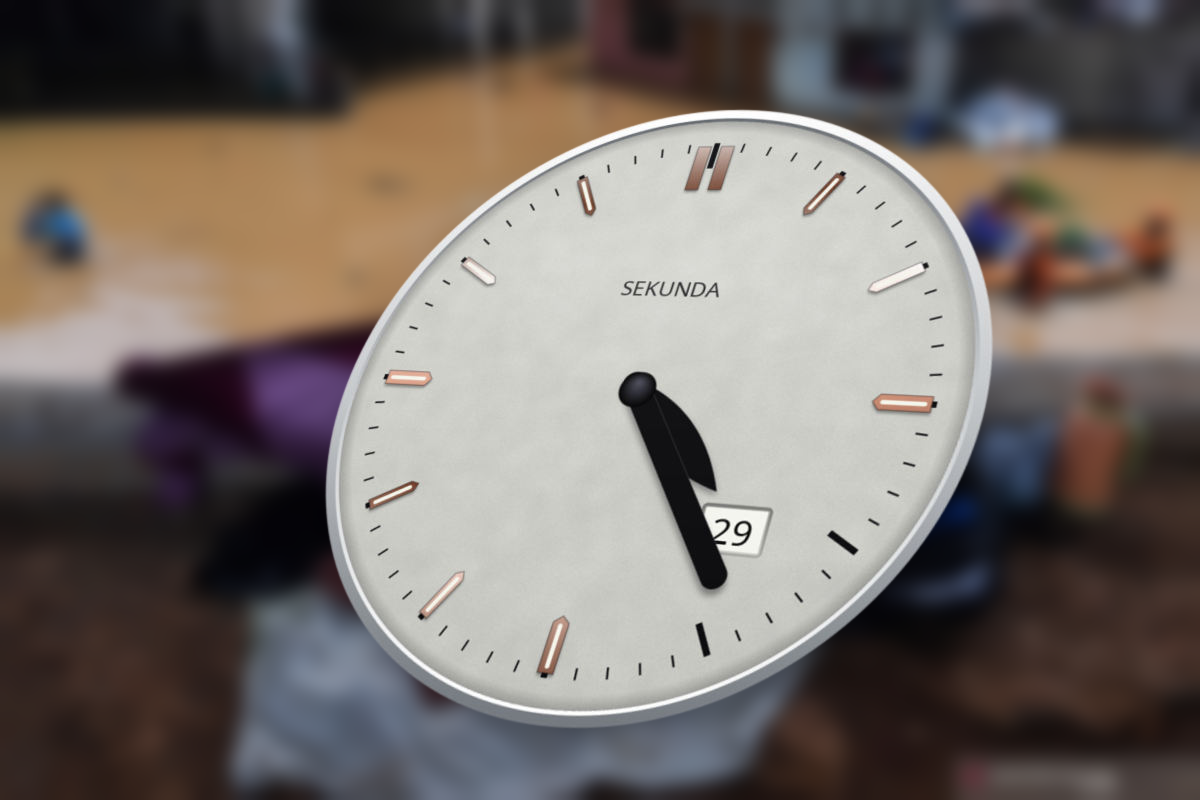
**4:24**
